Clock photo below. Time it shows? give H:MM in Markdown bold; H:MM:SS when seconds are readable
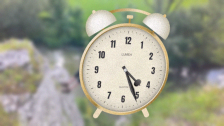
**4:26**
